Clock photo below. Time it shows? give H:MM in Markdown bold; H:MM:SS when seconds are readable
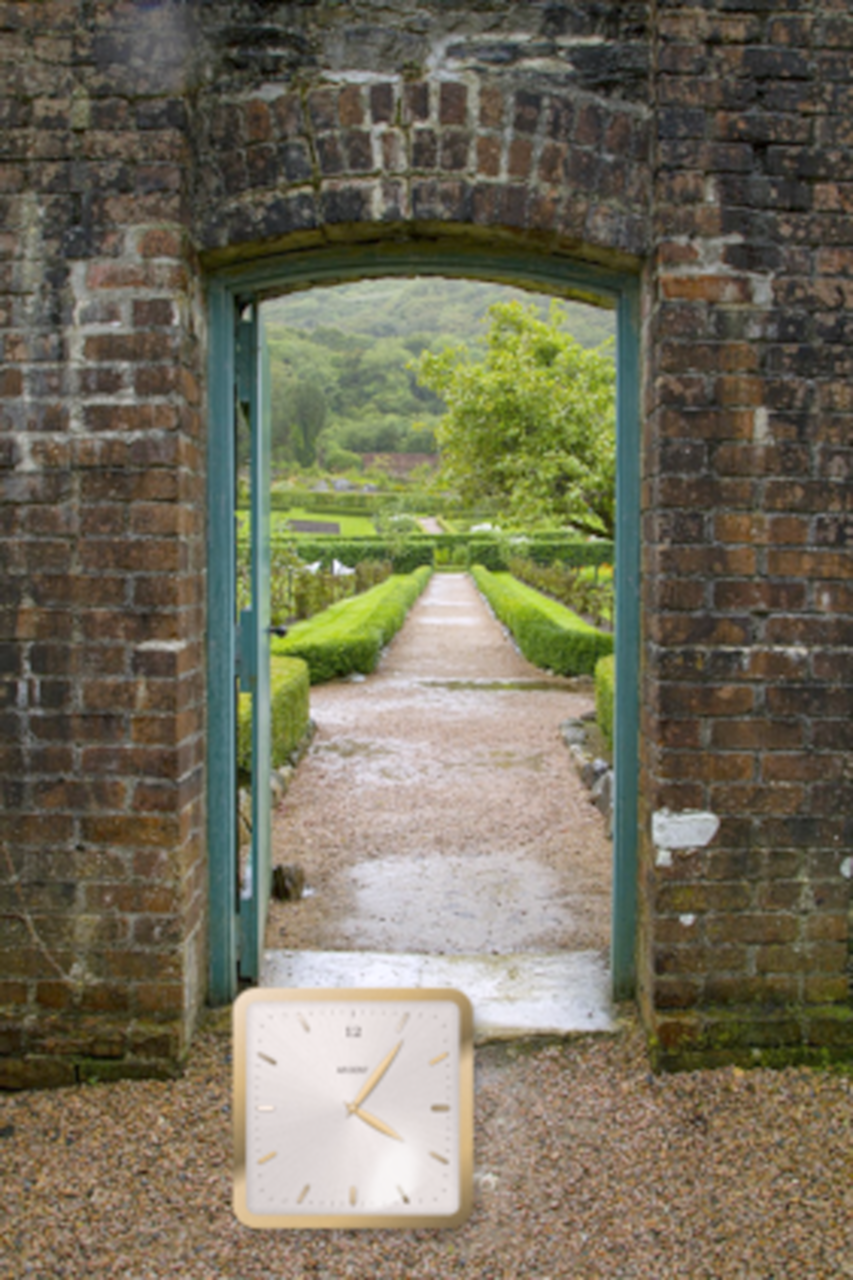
**4:06**
